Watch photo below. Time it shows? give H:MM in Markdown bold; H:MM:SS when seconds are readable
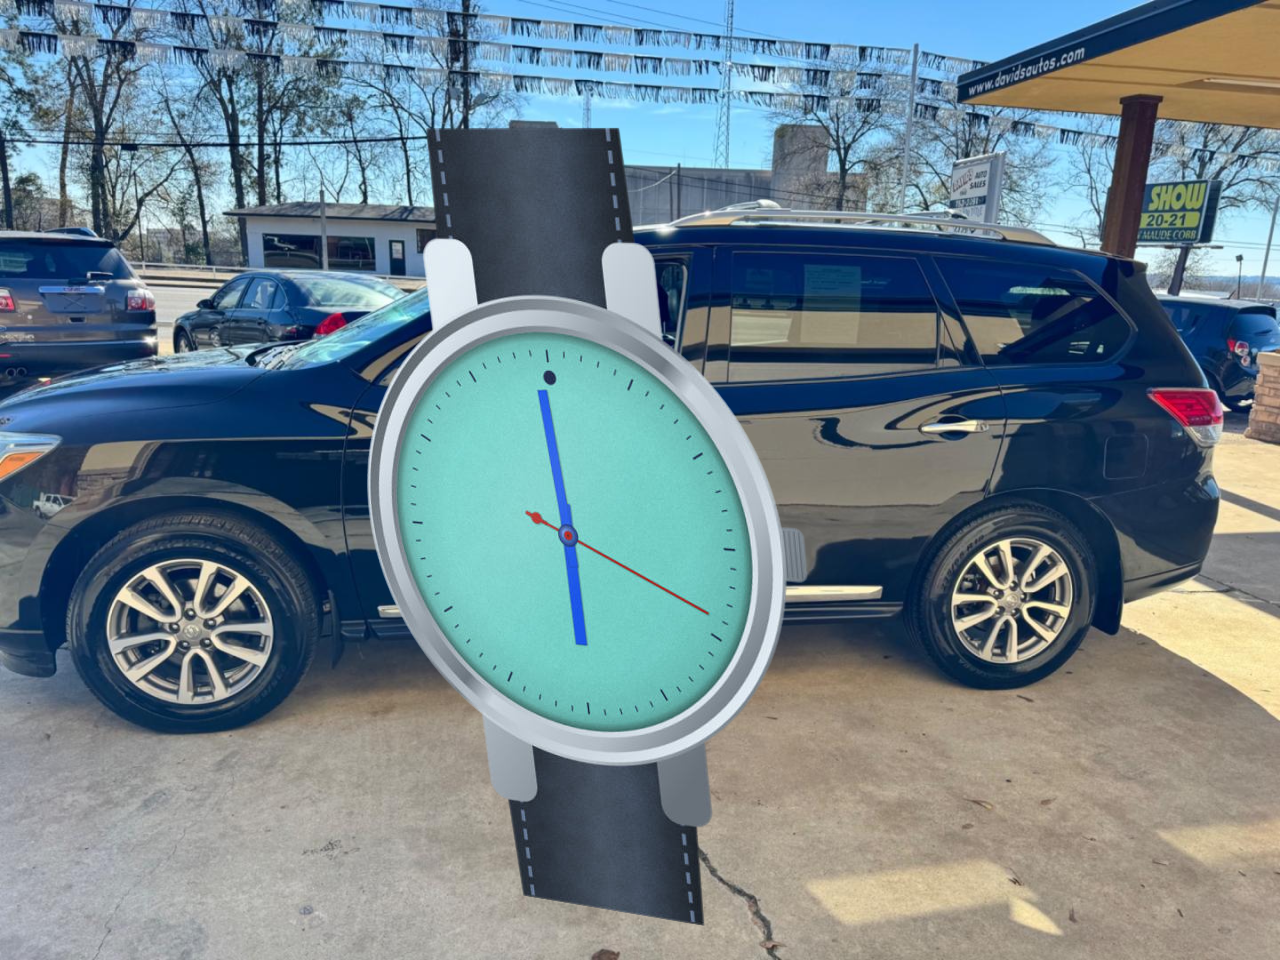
**5:59:19**
